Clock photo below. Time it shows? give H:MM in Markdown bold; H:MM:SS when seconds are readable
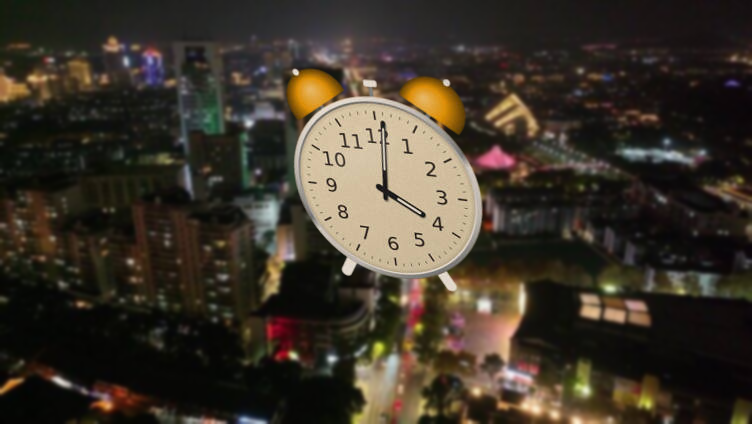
**4:01**
